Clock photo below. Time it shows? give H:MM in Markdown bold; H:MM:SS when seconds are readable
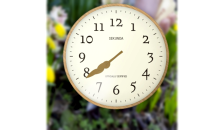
**7:39**
